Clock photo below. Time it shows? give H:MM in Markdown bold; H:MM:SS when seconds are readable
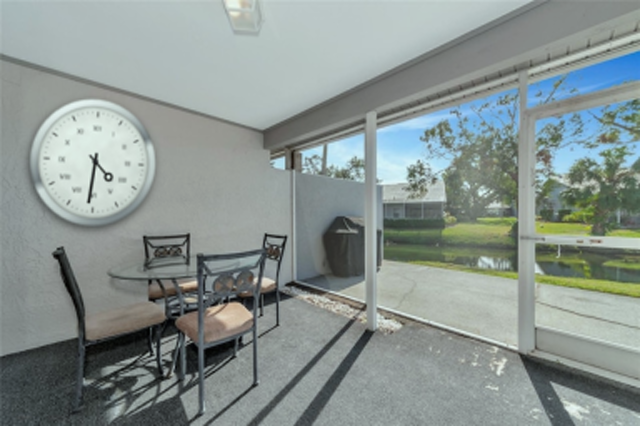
**4:31**
